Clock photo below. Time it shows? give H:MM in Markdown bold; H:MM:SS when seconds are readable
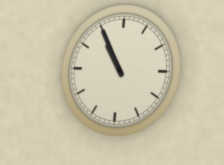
**10:55**
